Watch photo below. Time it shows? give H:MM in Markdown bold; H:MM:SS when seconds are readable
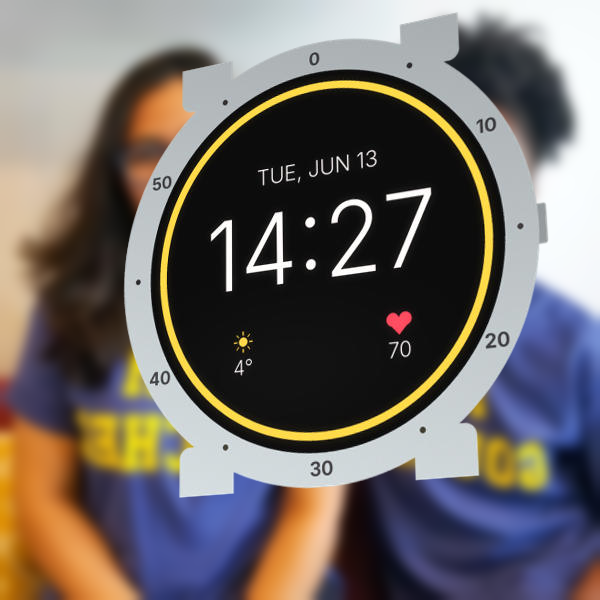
**14:27**
